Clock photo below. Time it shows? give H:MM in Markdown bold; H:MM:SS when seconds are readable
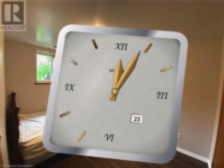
**12:04**
